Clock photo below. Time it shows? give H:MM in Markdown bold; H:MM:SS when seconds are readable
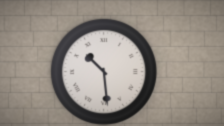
**10:29**
